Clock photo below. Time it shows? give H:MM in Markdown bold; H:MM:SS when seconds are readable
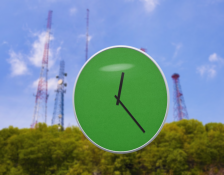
**12:23**
